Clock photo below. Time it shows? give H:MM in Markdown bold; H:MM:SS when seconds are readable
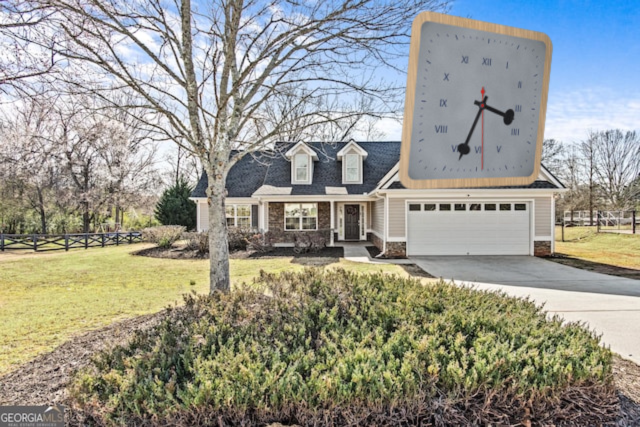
**3:33:29**
